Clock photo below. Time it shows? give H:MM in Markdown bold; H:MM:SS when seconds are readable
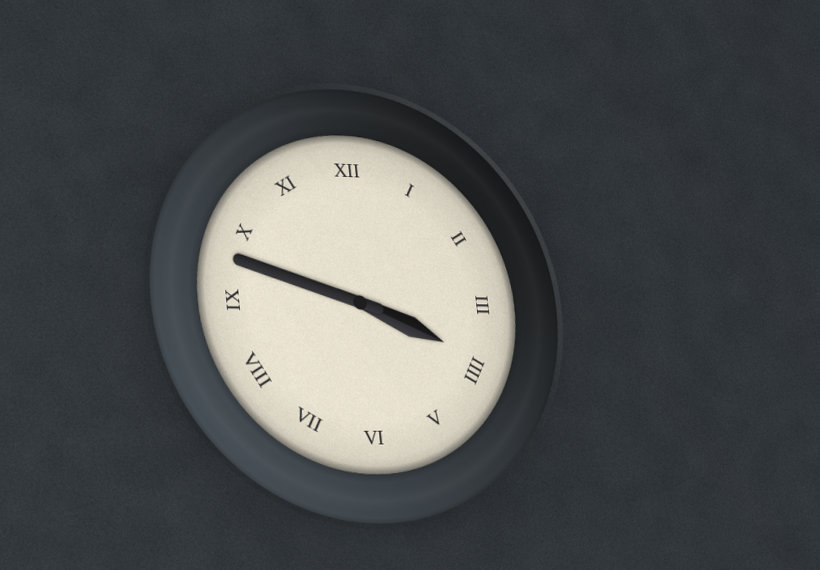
**3:48**
